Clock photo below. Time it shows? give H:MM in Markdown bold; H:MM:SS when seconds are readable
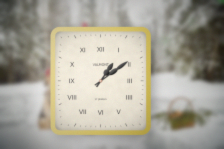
**1:09**
